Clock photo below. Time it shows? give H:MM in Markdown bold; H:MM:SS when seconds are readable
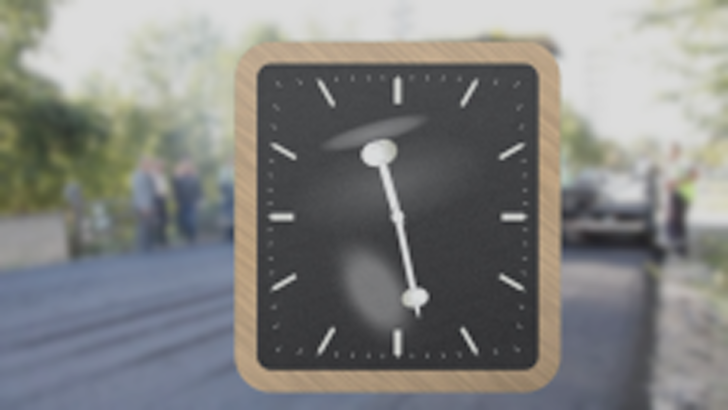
**11:28**
